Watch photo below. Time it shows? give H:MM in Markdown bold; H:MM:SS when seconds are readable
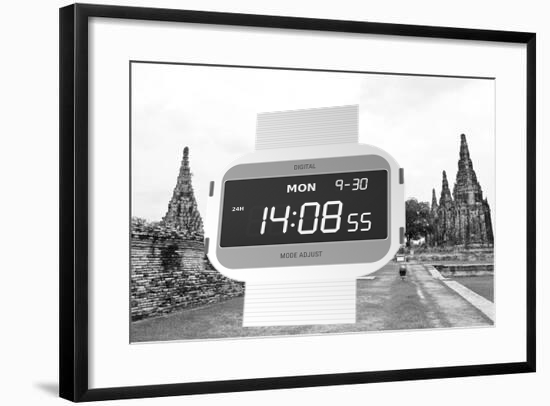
**14:08:55**
